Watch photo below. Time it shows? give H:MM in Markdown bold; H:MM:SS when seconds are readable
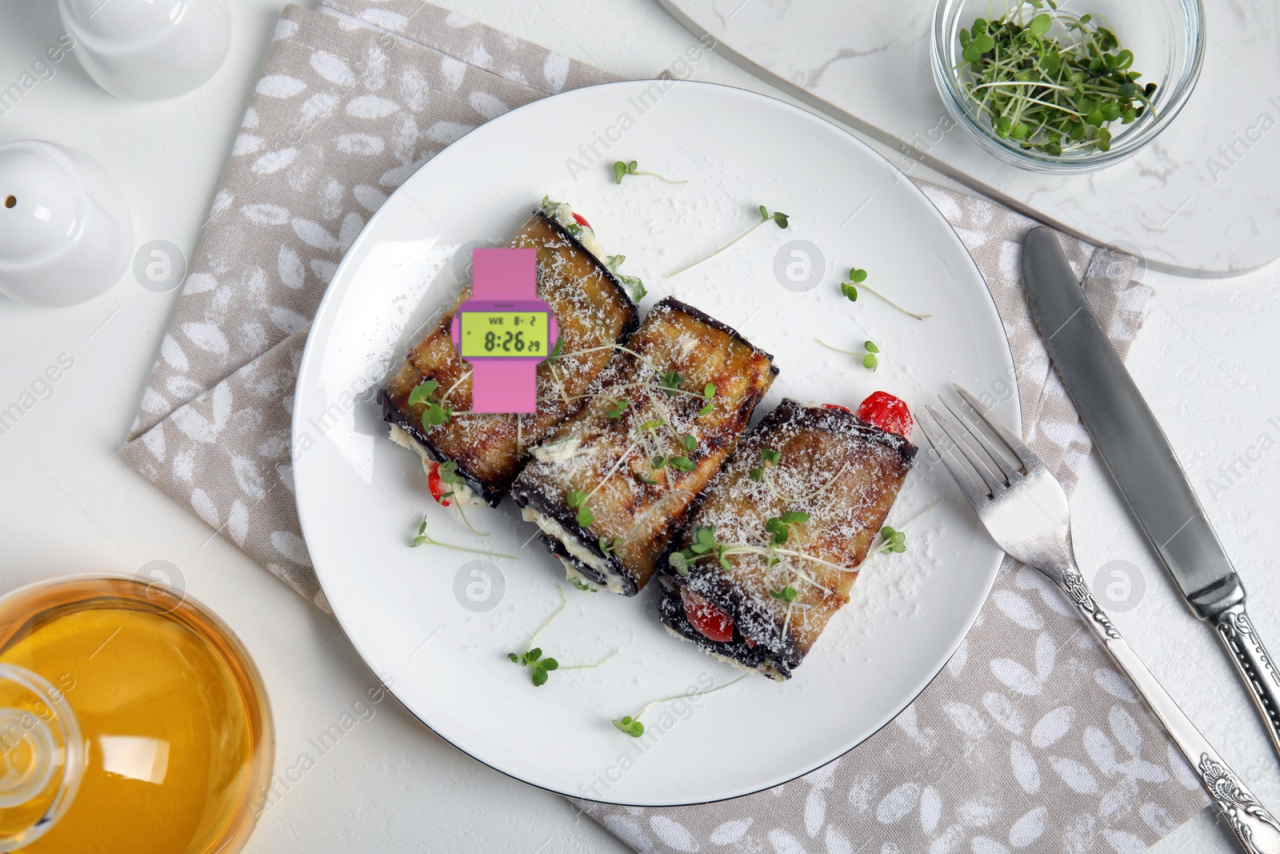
**8:26:29**
